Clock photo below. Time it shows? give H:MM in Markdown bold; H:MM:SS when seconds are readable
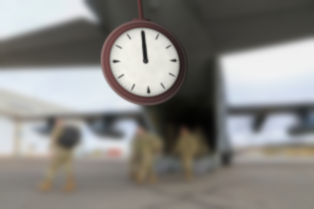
**12:00**
